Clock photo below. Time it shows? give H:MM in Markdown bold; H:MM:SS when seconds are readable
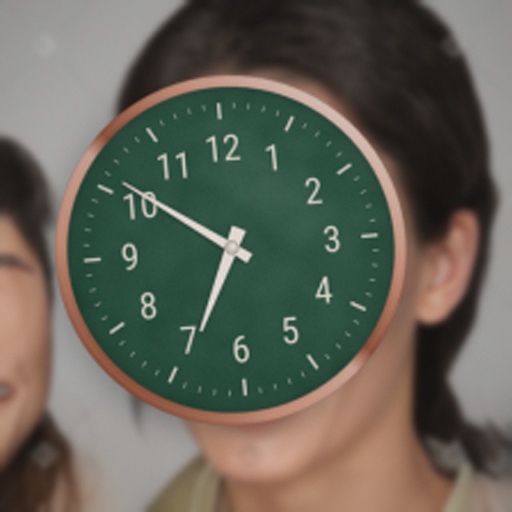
**6:51**
